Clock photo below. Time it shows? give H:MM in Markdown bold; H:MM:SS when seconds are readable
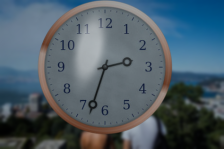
**2:33**
